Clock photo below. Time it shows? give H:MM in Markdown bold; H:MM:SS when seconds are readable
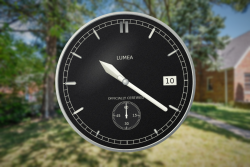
**10:21**
